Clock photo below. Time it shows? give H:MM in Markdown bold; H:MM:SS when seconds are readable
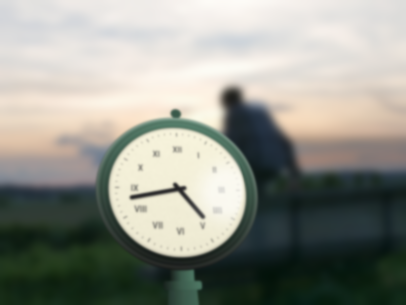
**4:43**
